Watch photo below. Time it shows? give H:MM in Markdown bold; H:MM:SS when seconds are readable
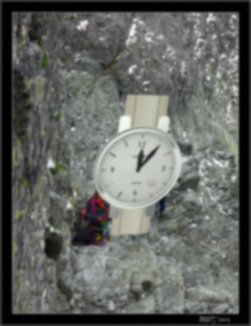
**12:06**
